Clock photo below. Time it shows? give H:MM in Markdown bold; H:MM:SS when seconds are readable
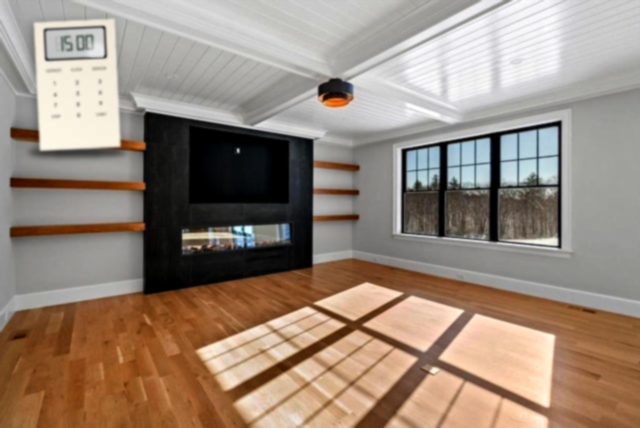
**15:00**
